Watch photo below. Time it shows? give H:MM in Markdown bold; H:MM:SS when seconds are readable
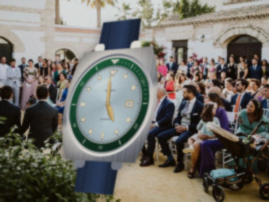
**4:59**
